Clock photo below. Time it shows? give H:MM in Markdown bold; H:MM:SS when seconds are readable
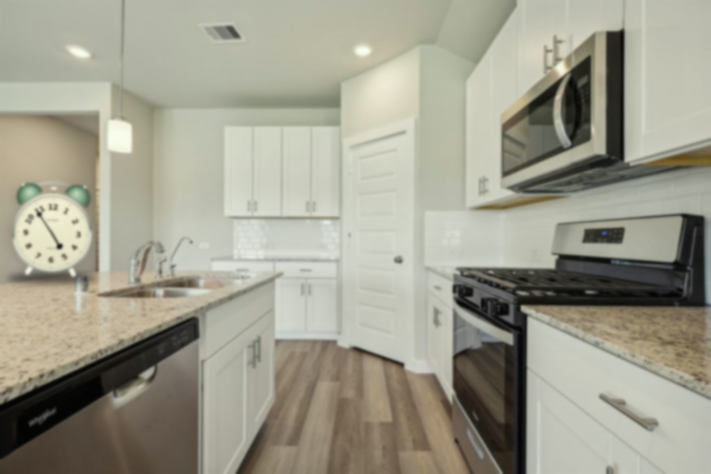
**4:54**
